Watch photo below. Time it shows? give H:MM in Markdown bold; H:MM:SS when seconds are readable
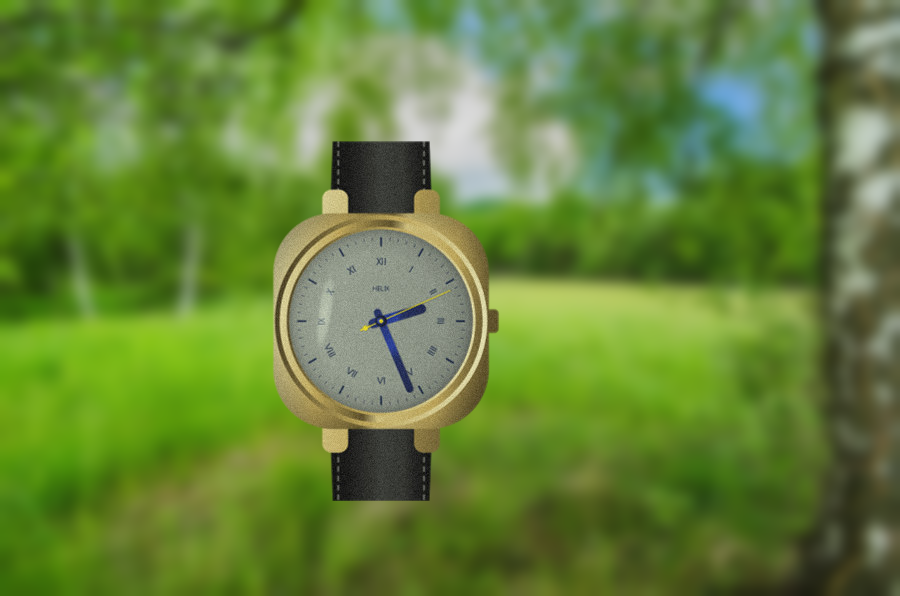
**2:26:11**
